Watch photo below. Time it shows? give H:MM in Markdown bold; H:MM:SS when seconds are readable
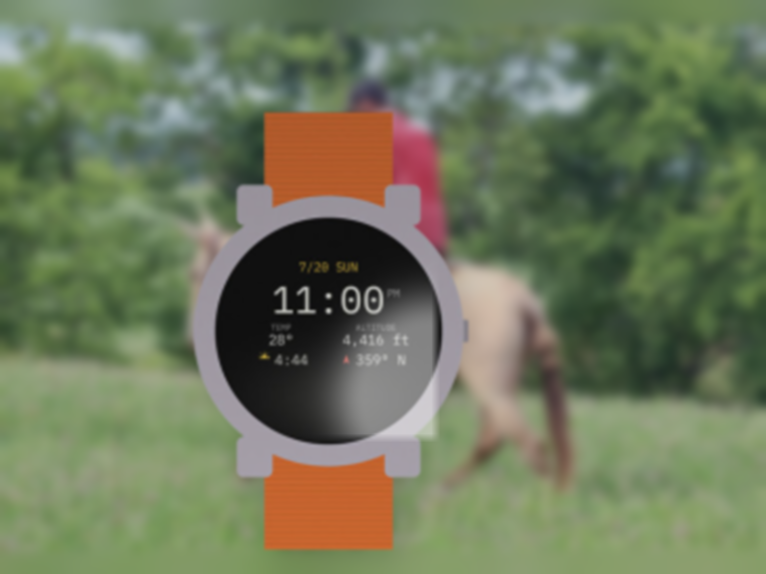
**11:00**
